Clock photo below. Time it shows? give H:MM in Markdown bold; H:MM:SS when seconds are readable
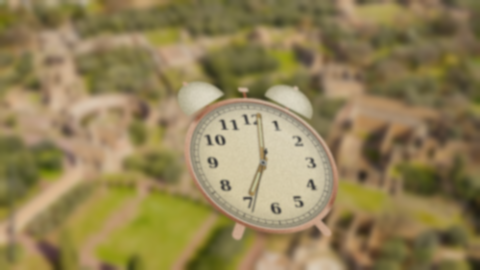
**7:01:34**
